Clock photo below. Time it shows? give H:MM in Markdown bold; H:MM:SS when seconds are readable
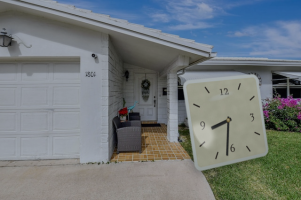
**8:32**
